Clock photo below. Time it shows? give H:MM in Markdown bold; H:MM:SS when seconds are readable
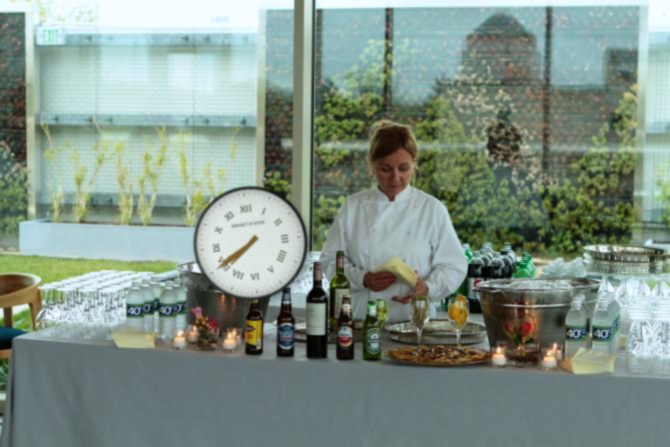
**7:40**
